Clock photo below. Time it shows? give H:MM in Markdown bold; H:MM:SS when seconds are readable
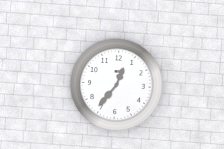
**12:36**
